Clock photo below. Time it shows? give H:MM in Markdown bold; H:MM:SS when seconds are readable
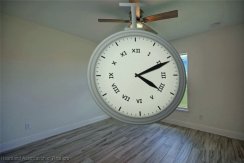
**4:11**
